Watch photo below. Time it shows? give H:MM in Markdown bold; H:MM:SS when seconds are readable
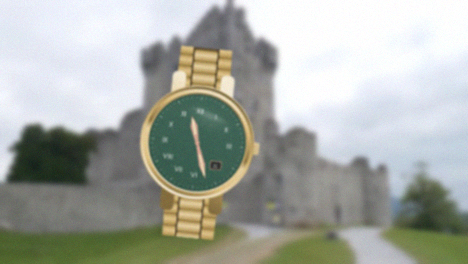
**11:27**
